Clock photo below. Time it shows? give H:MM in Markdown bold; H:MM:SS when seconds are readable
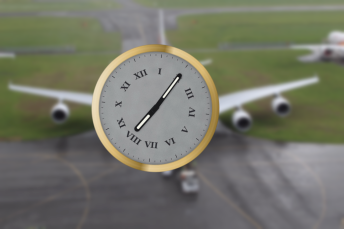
**8:10**
